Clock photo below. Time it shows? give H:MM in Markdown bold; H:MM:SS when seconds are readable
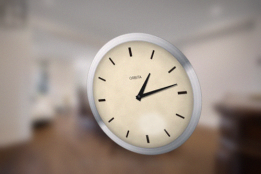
**1:13**
